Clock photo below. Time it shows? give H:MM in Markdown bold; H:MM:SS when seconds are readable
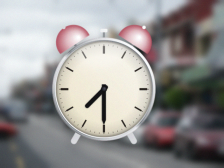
**7:30**
